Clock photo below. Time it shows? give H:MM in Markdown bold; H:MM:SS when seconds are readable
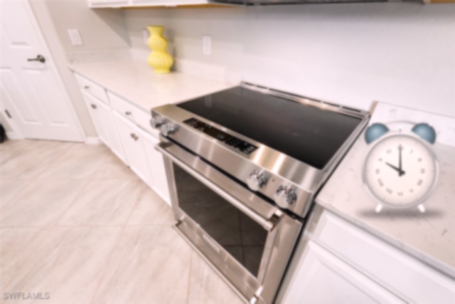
**10:00**
